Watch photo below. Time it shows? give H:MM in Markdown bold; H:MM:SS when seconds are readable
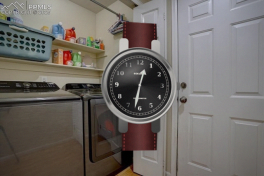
**12:32**
